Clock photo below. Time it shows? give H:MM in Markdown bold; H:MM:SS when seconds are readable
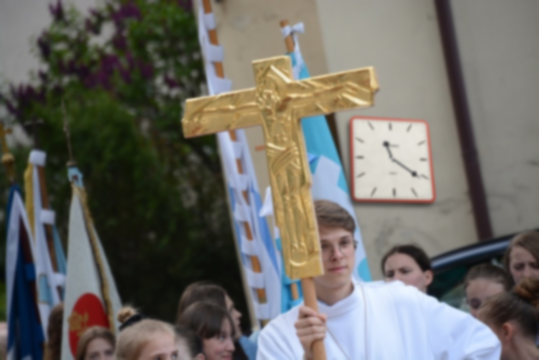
**11:21**
